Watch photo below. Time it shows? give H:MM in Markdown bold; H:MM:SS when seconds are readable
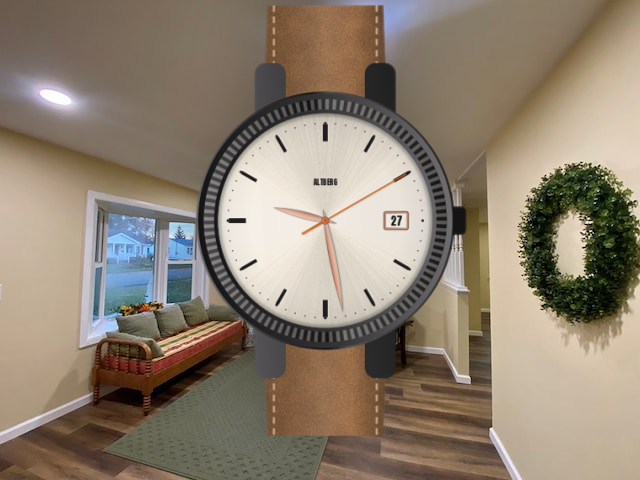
**9:28:10**
